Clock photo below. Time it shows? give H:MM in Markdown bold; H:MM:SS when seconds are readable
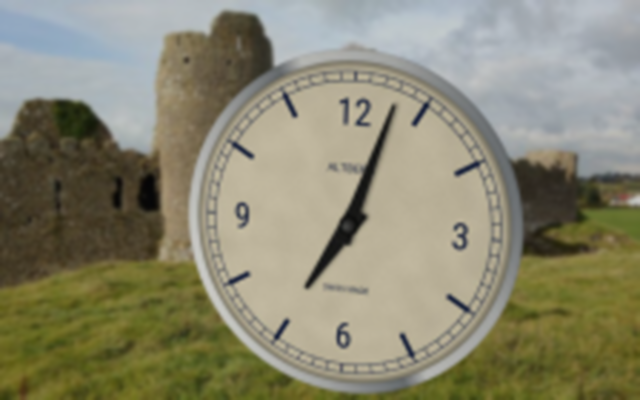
**7:03**
